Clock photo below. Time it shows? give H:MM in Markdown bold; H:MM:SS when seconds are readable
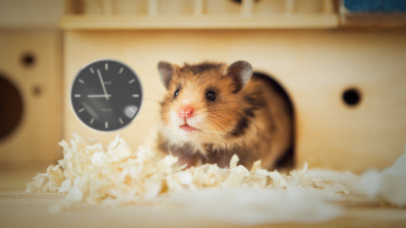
**8:57**
